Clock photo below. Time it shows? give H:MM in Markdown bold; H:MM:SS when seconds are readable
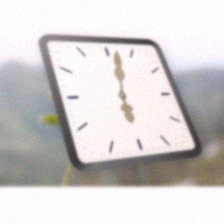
**6:02**
